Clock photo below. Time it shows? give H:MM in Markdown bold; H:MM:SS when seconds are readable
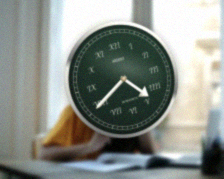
**4:40**
